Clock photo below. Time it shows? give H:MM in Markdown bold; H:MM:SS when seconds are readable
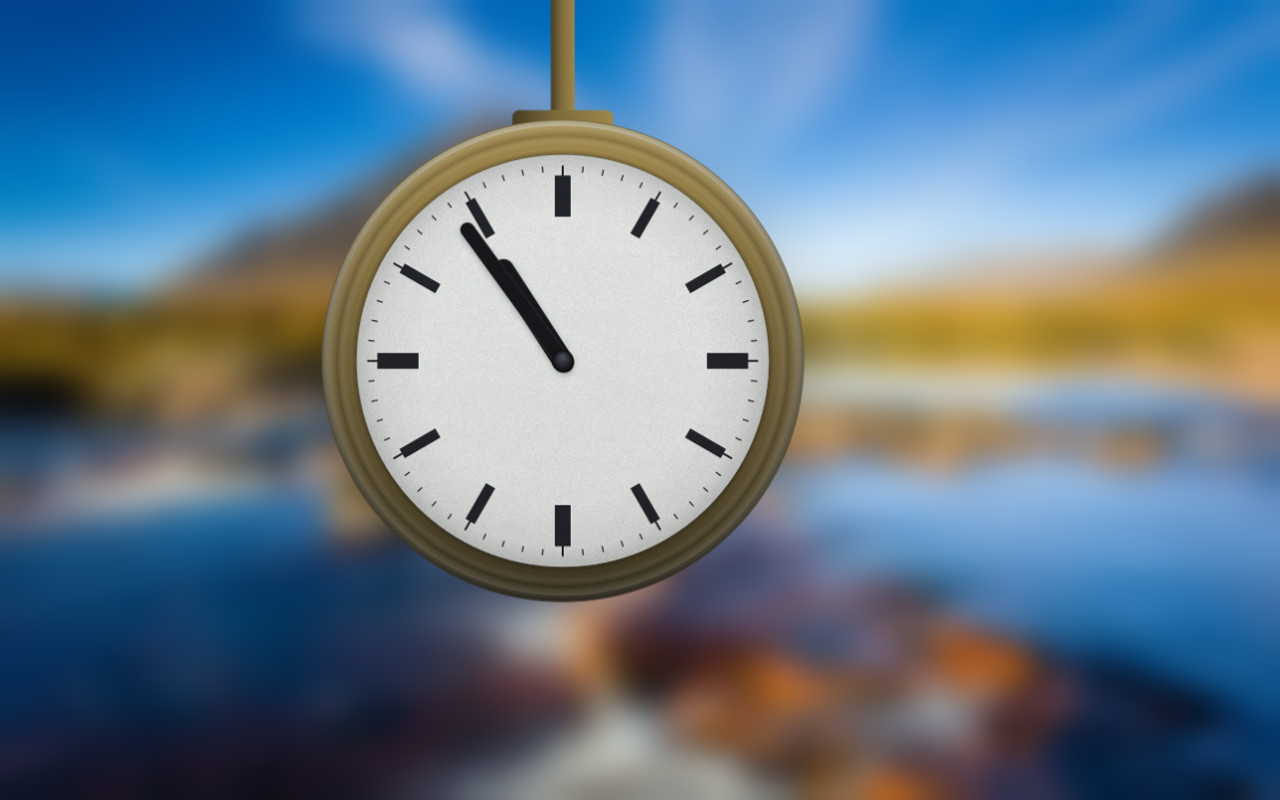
**10:54**
